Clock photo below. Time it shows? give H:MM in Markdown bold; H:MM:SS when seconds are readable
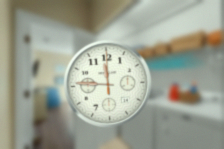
**11:46**
